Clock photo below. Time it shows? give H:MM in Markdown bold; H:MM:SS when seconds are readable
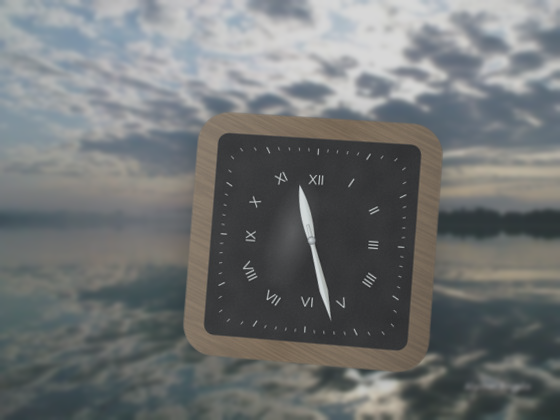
**11:27**
